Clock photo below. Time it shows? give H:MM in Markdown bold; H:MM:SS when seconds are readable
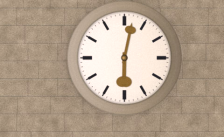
**6:02**
